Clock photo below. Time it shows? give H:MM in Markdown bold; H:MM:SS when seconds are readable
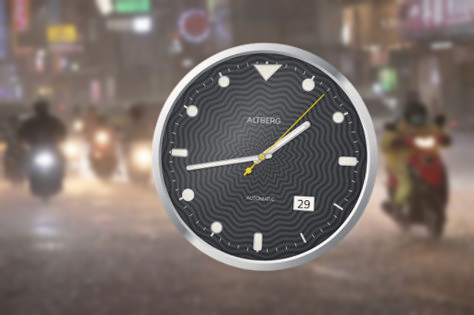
**1:43:07**
